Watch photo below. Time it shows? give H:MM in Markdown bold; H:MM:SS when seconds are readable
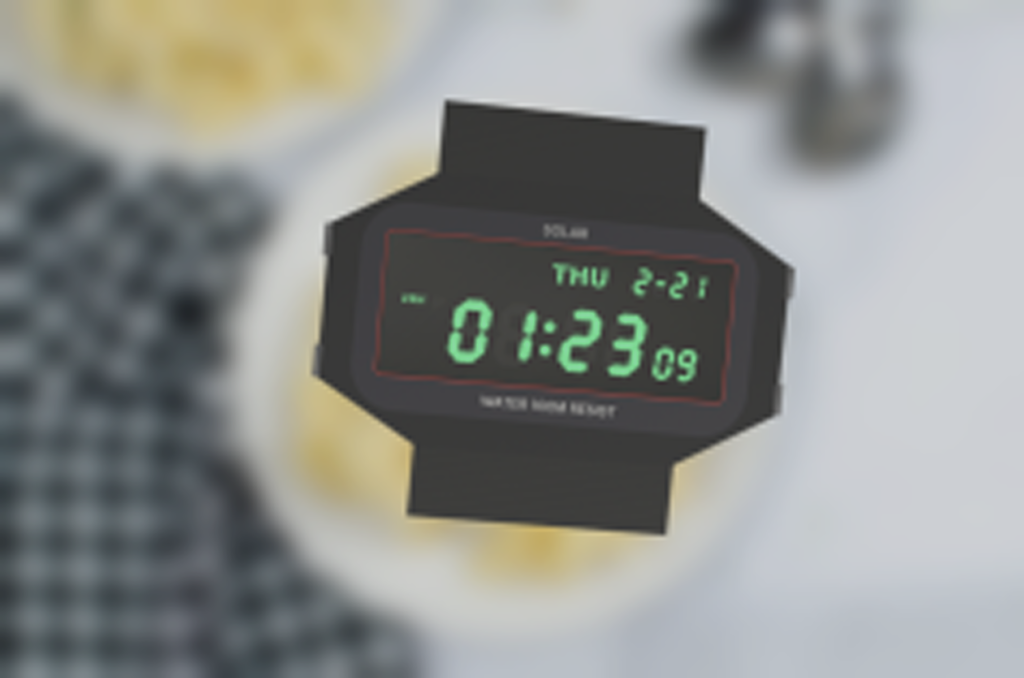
**1:23:09**
